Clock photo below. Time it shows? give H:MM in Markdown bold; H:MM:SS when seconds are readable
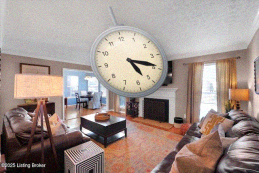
**5:19**
